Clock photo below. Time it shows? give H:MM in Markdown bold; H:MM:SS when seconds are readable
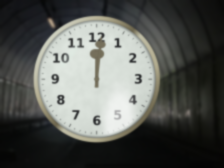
**12:01**
